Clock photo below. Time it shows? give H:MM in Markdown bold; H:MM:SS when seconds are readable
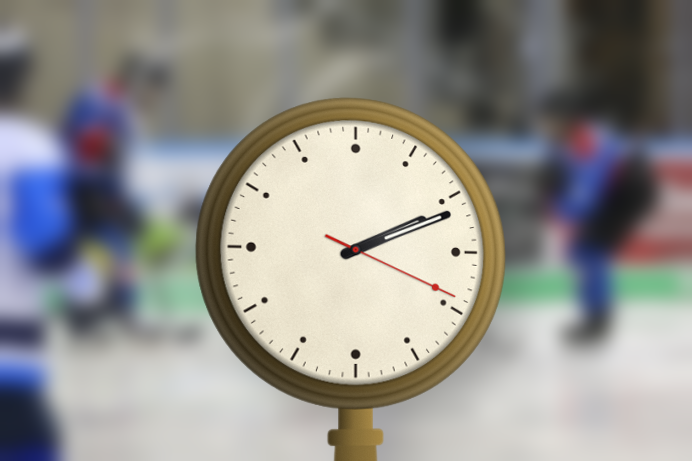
**2:11:19**
